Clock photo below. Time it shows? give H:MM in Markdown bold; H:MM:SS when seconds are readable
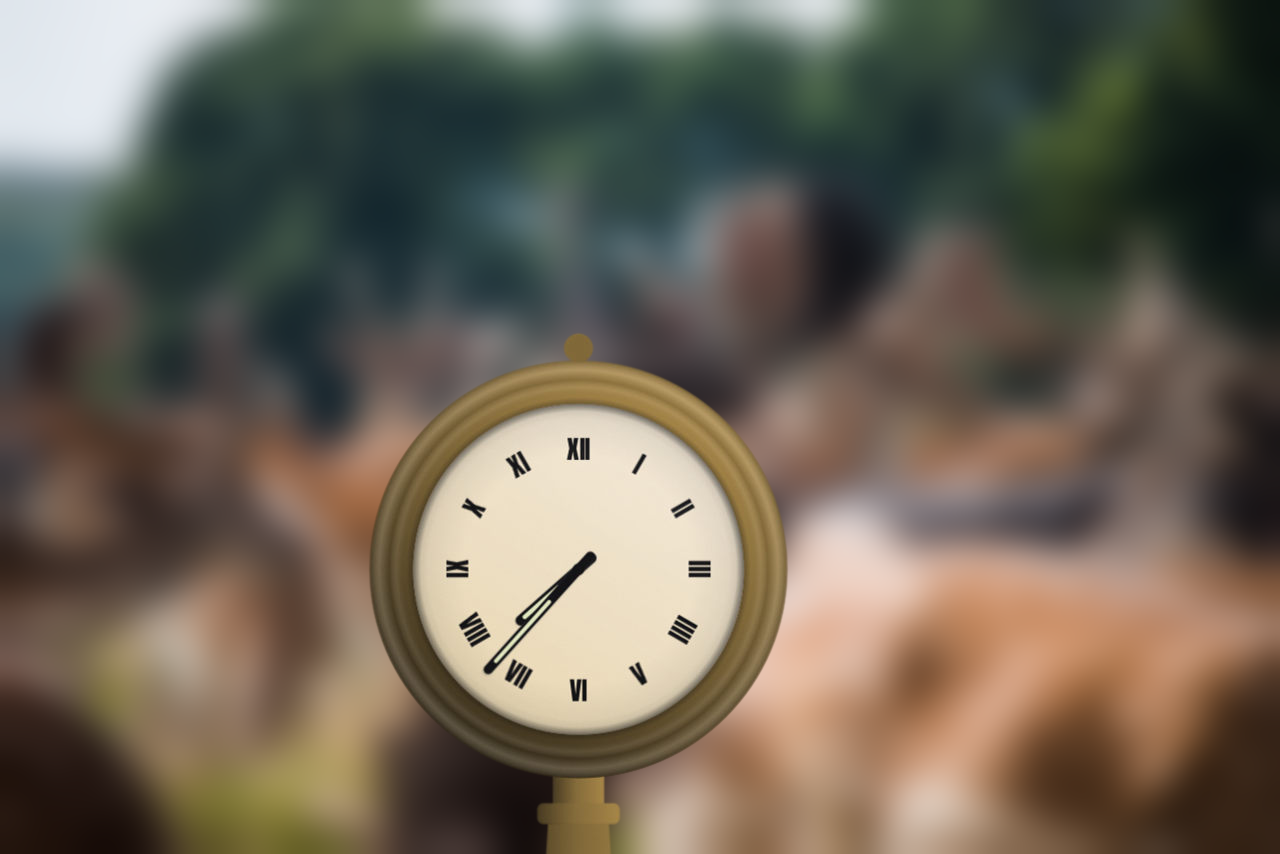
**7:37**
